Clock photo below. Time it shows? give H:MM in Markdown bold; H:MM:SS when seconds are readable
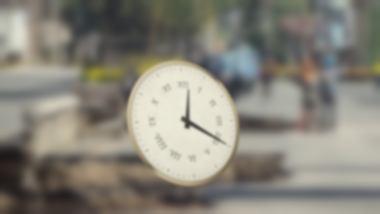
**12:20**
